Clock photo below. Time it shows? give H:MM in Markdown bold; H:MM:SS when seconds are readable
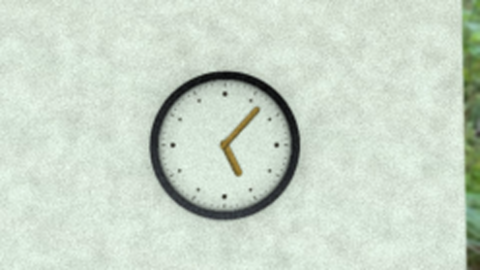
**5:07**
